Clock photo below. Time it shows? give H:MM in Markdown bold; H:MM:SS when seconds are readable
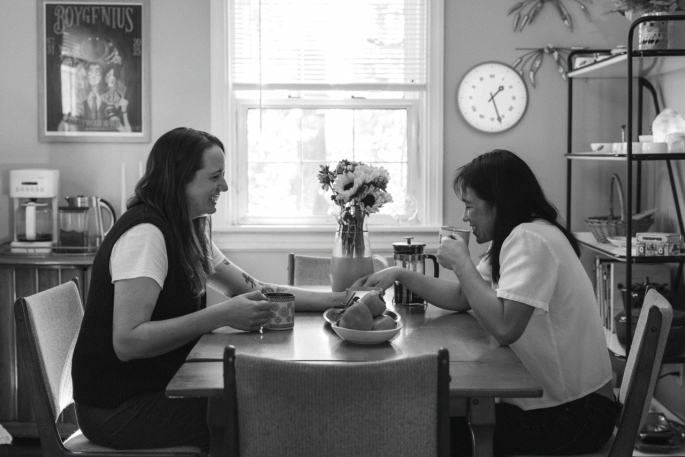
**1:27**
